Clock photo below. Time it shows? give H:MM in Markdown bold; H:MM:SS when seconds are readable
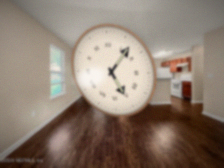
**5:07**
